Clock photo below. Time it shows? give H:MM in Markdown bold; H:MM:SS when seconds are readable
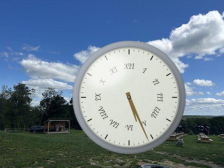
**5:26**
